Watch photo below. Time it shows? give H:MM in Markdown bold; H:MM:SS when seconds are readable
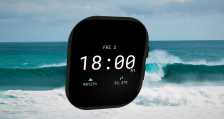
**18:00**
